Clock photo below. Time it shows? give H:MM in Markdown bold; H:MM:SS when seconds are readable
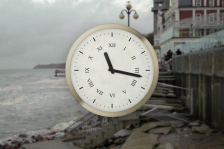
**11:17**
